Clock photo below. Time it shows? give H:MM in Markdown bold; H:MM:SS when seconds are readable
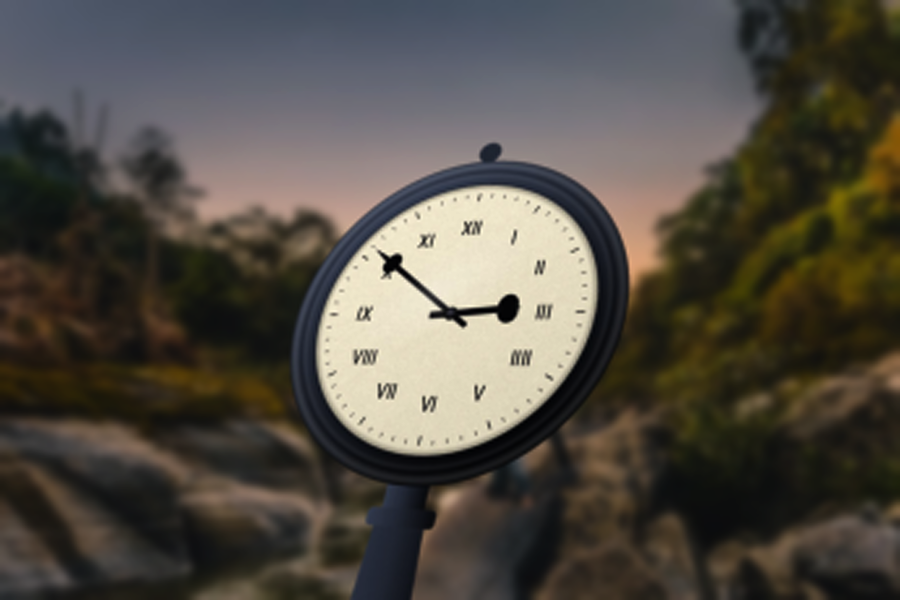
**2:51**
